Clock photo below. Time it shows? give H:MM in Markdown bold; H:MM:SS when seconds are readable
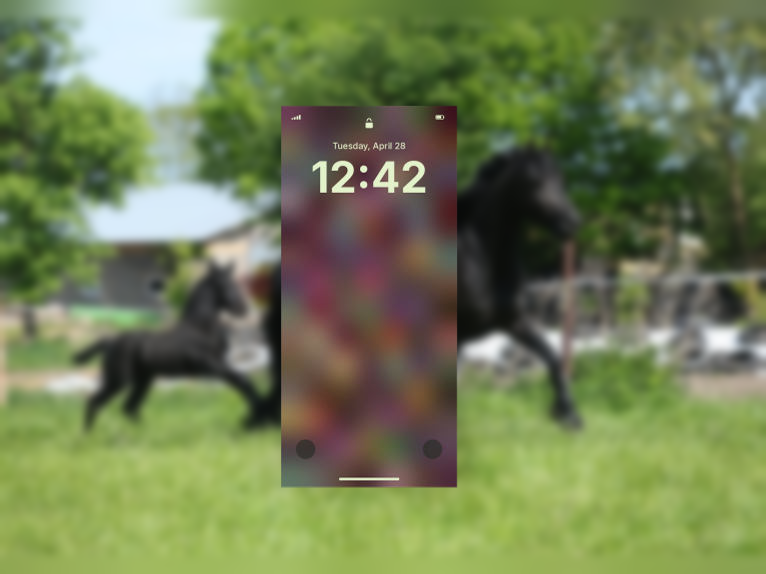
**12:42**
